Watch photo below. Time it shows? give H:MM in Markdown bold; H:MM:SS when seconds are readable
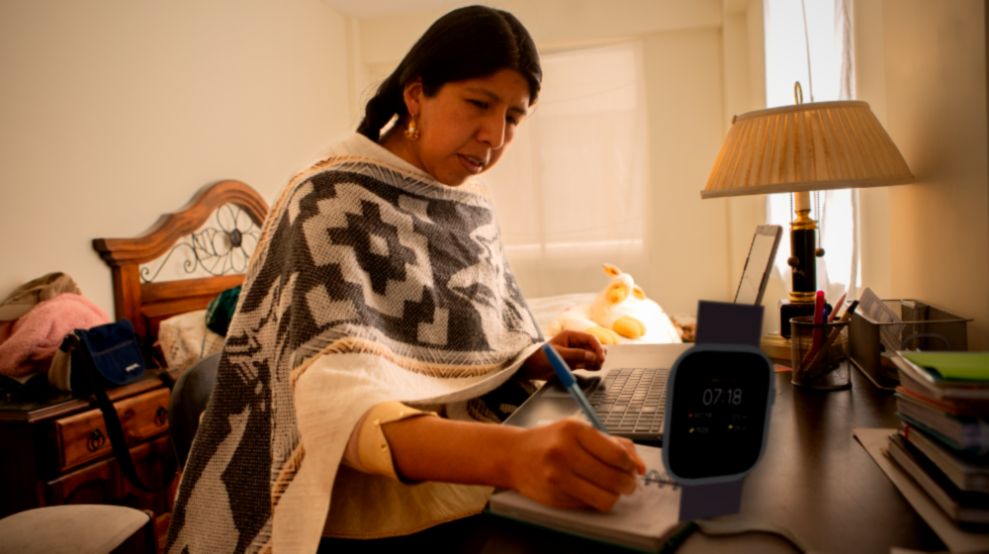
**7:18**
